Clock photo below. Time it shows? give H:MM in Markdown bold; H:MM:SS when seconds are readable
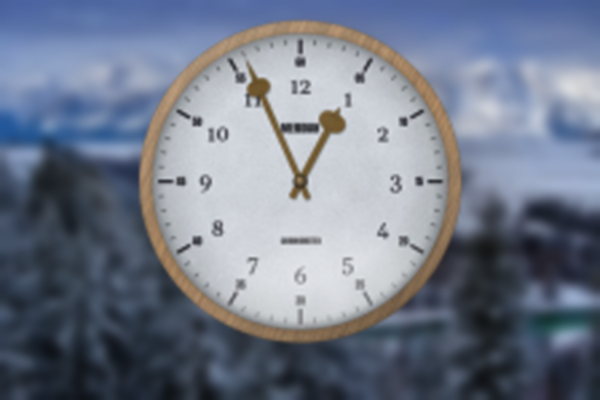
**12:56**
